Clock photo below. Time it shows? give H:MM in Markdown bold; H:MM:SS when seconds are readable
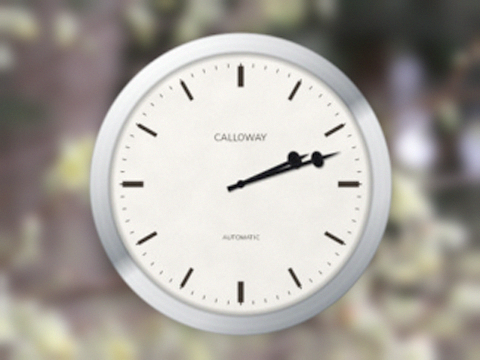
**2:12**
